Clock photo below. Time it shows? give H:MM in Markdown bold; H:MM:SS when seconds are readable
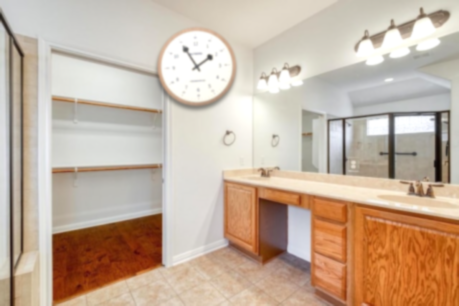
**1:55**
